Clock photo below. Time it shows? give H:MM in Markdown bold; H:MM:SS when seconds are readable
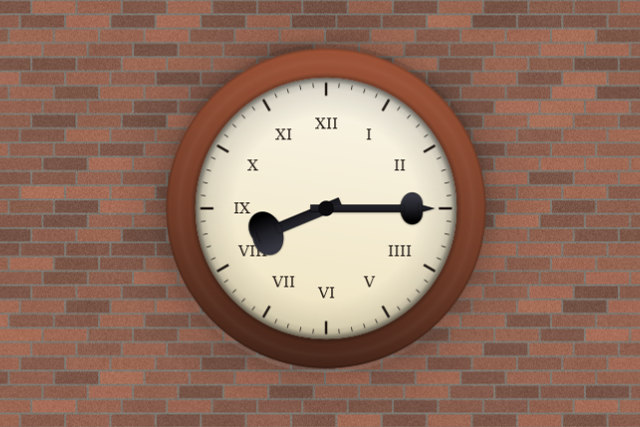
**8:15**
